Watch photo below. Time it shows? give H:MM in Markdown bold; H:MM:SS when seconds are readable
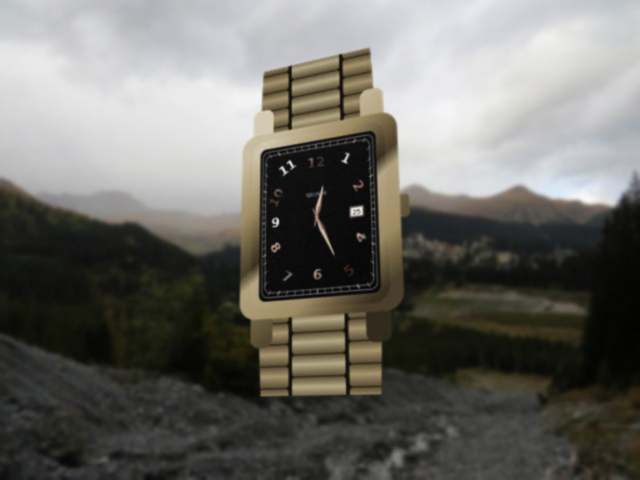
**12:26**
